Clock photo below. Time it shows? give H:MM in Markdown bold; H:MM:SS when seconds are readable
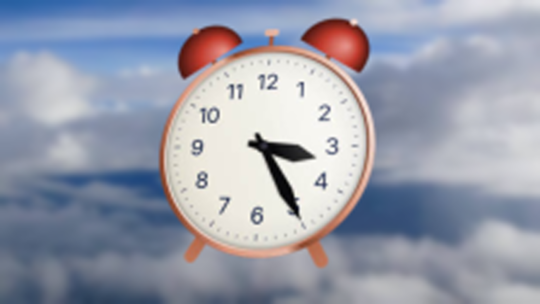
**3:25**
